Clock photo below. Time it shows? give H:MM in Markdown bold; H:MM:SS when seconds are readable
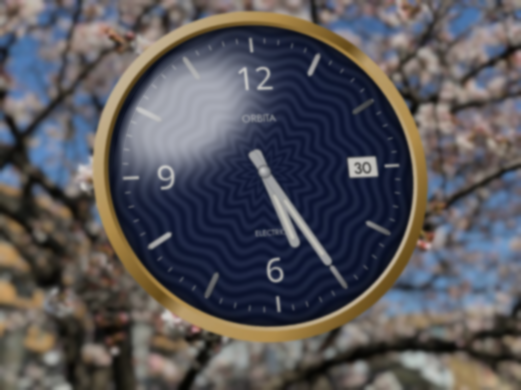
**5:25**
